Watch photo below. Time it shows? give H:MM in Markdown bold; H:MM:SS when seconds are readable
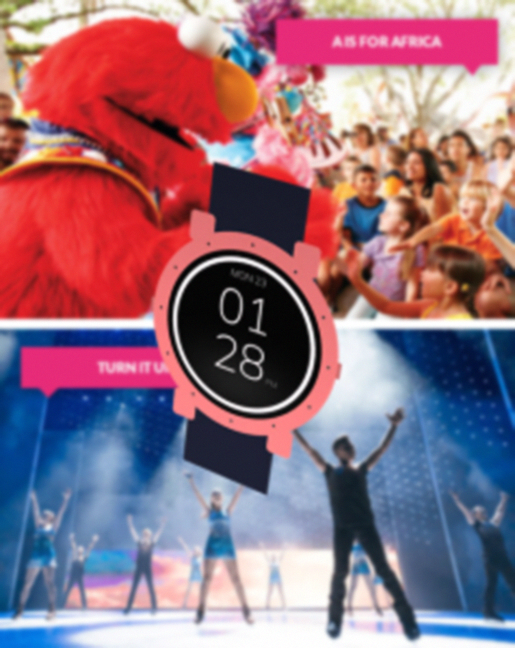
**1:28**
